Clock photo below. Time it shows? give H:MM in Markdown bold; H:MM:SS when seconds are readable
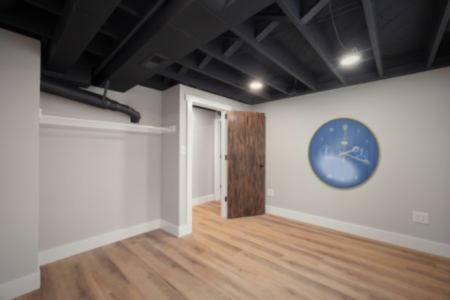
**2:18**
